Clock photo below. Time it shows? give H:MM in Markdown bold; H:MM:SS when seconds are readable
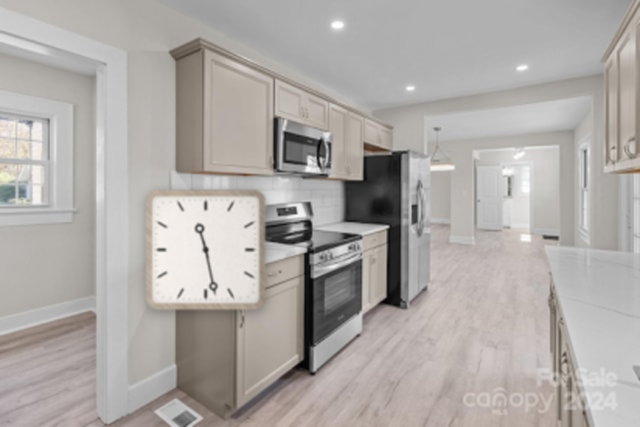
**11:28**
